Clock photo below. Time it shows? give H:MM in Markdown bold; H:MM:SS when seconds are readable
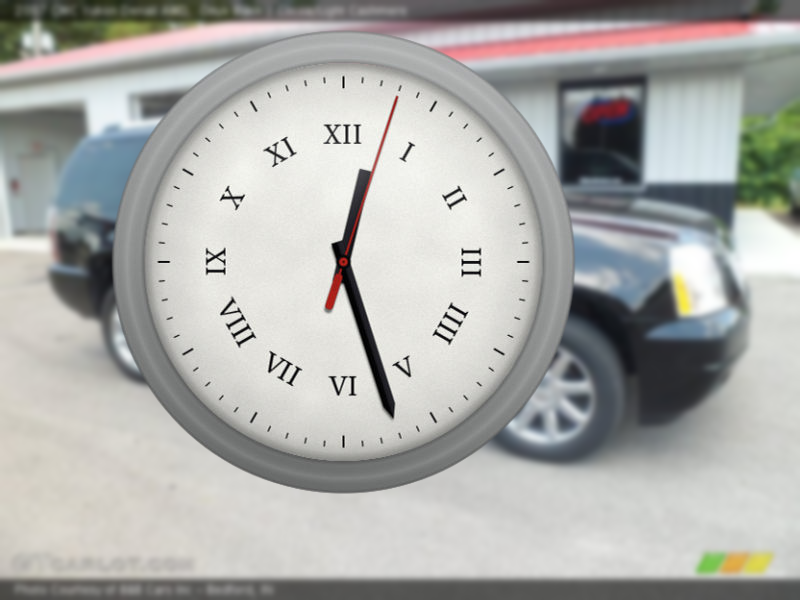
**12:27:03**
